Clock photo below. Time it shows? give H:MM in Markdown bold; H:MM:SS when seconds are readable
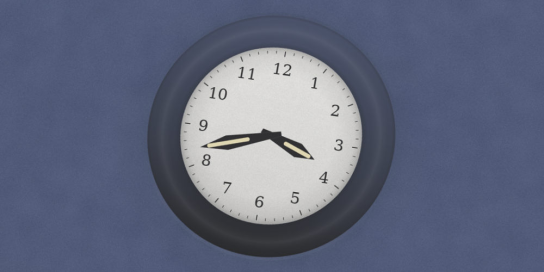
**3:42**
